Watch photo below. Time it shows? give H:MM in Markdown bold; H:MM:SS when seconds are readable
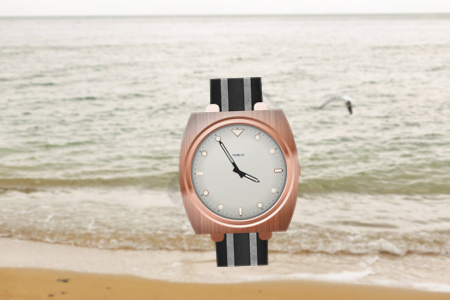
**3:55**
